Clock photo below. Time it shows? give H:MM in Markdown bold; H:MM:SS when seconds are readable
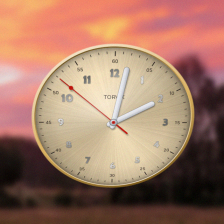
**2:01:52**
